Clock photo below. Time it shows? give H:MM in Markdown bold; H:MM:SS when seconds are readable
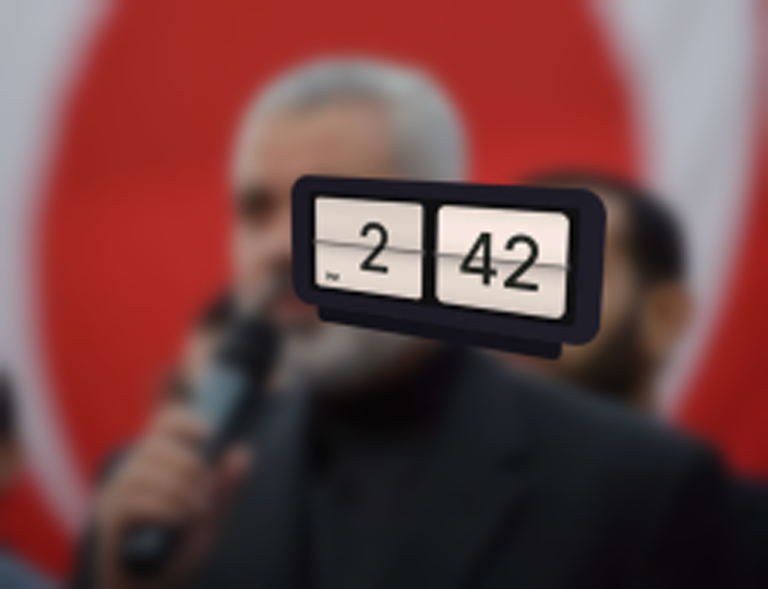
**2:42**
